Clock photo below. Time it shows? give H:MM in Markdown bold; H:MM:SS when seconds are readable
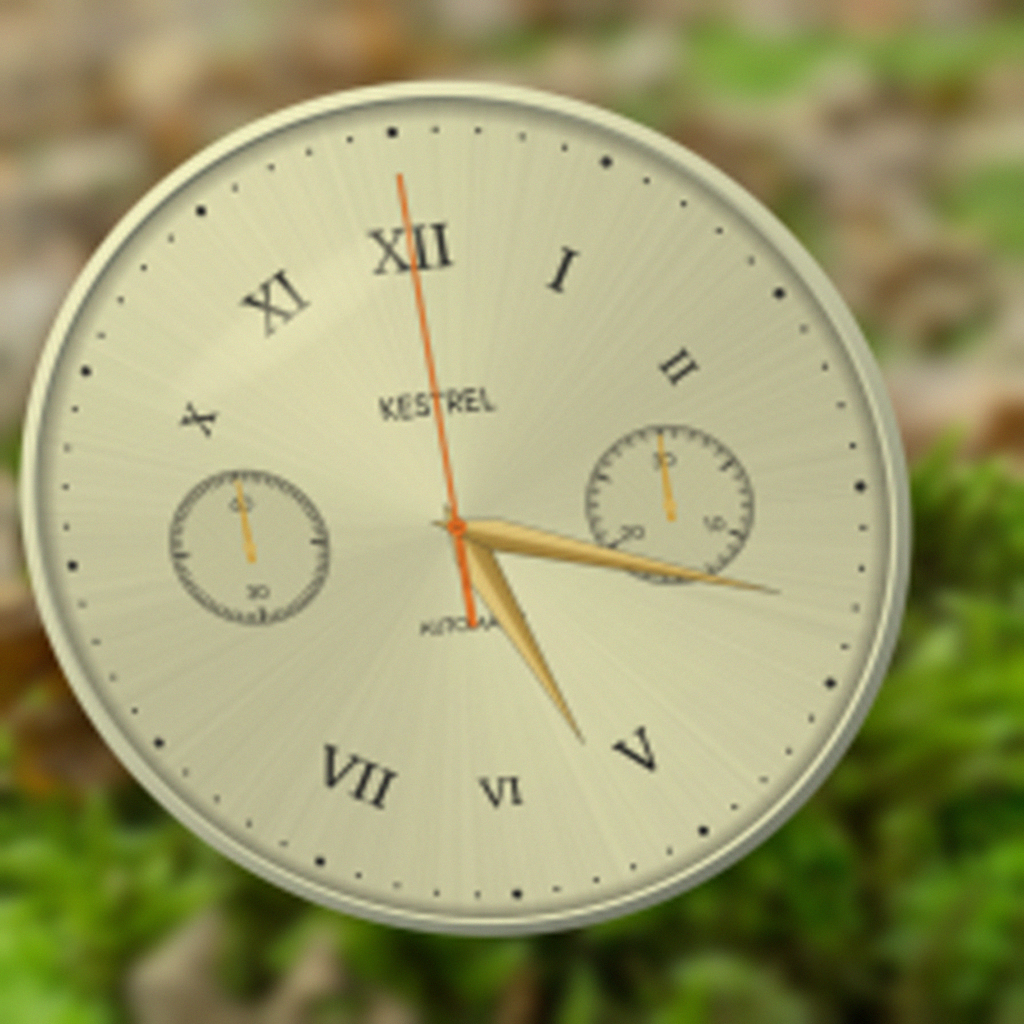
**5:18**
